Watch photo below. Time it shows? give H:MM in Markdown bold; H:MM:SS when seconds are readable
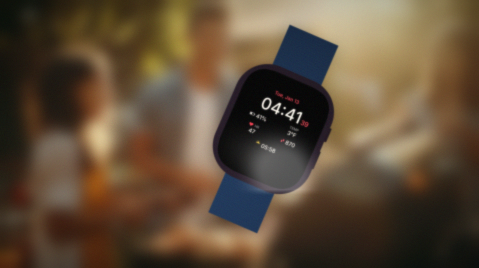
**4:41**
